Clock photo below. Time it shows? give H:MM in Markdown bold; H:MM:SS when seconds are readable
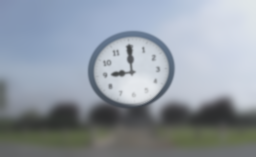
**9:00**
